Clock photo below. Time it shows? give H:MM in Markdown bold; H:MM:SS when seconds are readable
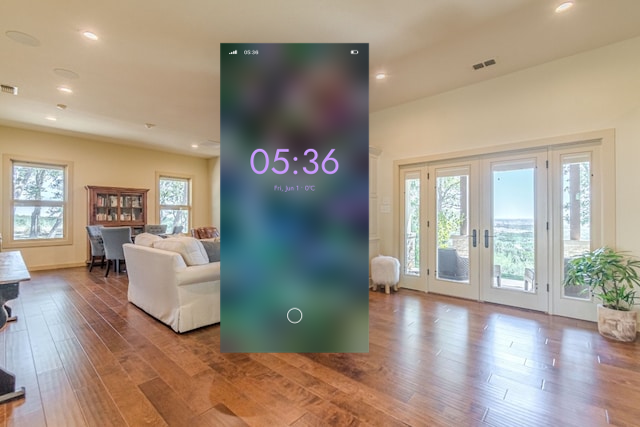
**5:36**
